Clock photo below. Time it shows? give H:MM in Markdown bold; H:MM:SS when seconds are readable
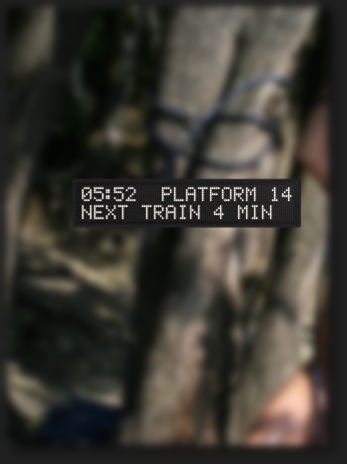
**5:52**
